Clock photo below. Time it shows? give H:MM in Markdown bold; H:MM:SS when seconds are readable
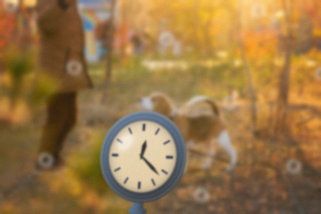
**12:22**
